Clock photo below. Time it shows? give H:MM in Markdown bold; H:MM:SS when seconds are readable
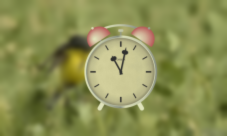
**11:02**
